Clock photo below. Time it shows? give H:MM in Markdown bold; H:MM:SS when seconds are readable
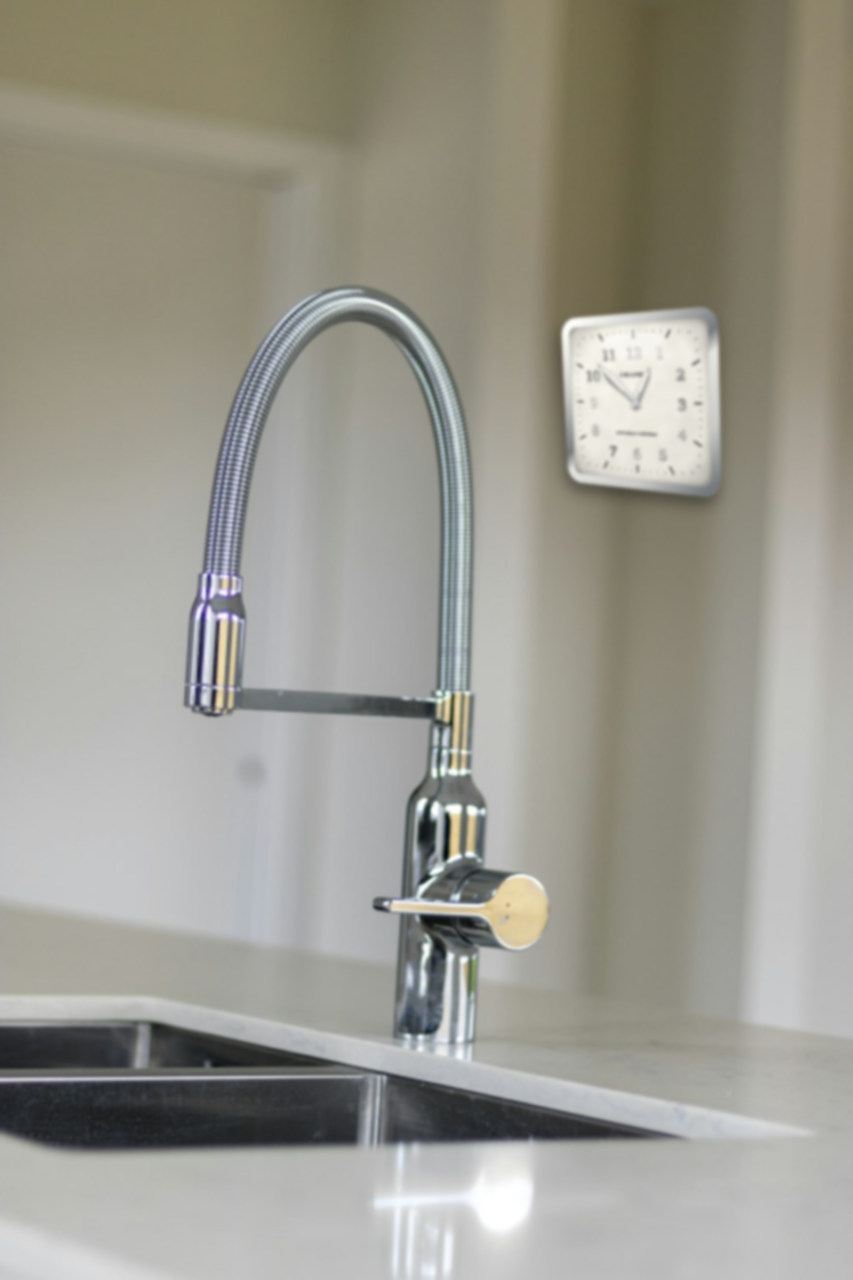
**12:52**
